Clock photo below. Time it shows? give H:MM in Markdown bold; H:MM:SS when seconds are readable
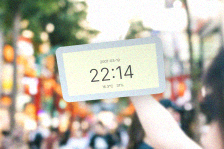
**22:14**
